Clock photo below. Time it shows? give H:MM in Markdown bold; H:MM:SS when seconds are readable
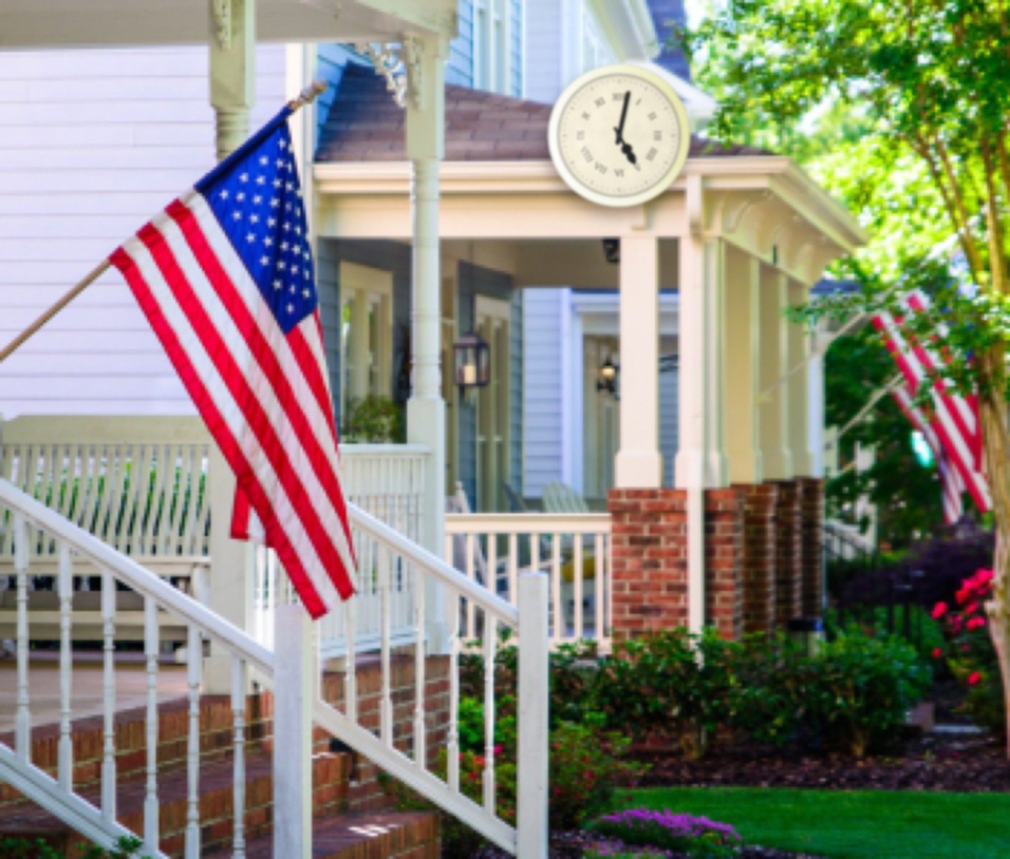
**5:02**
